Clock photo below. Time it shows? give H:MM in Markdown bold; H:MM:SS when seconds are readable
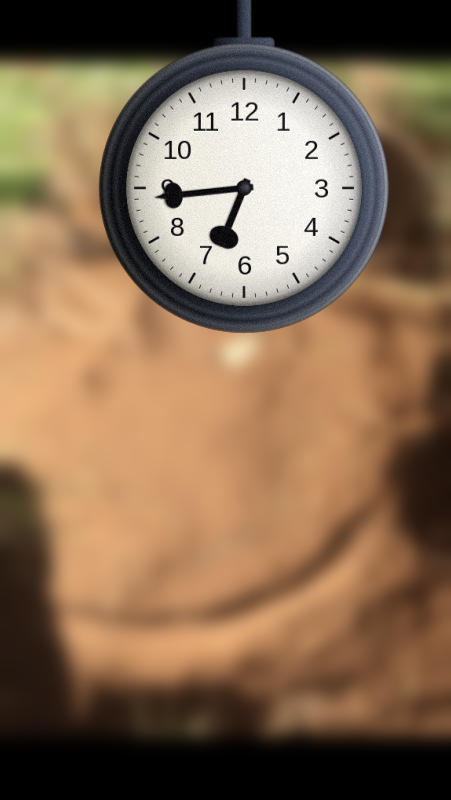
**6:44**
